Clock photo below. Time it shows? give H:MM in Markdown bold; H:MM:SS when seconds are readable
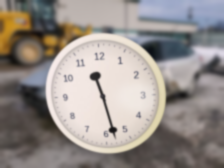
**11:28**
